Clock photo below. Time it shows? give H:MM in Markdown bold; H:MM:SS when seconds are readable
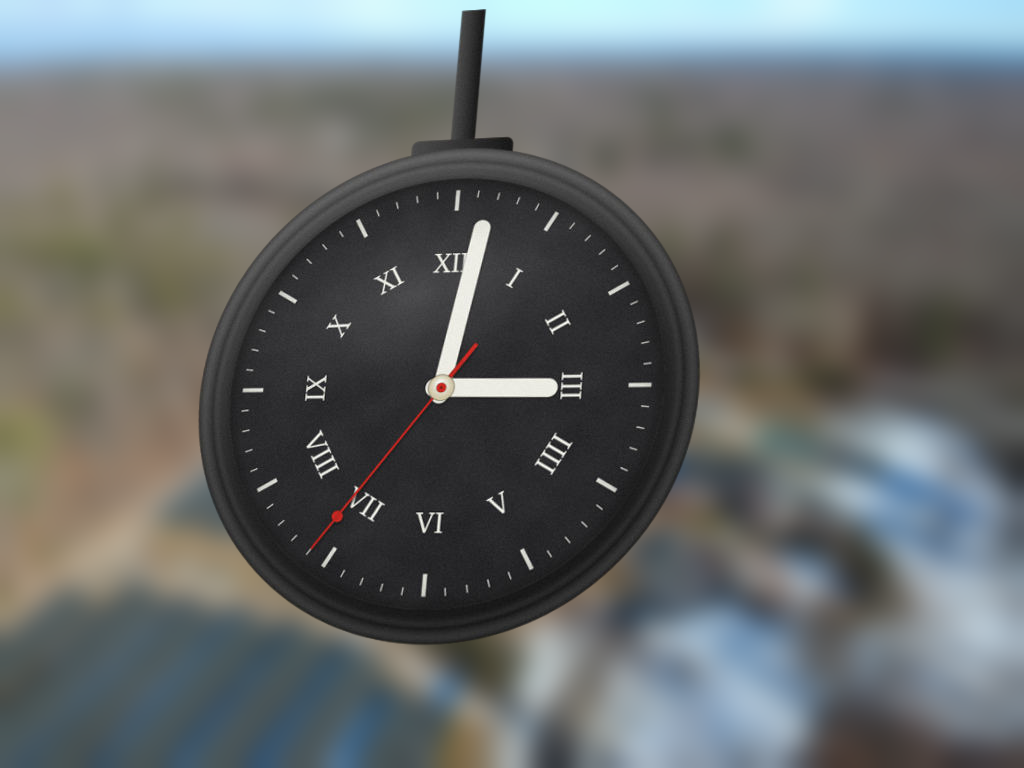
**3:01:36**
